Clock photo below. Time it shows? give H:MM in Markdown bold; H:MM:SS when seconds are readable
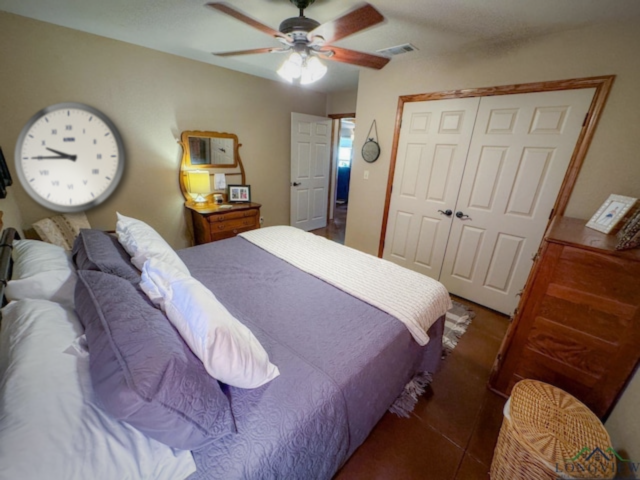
**9:45**
